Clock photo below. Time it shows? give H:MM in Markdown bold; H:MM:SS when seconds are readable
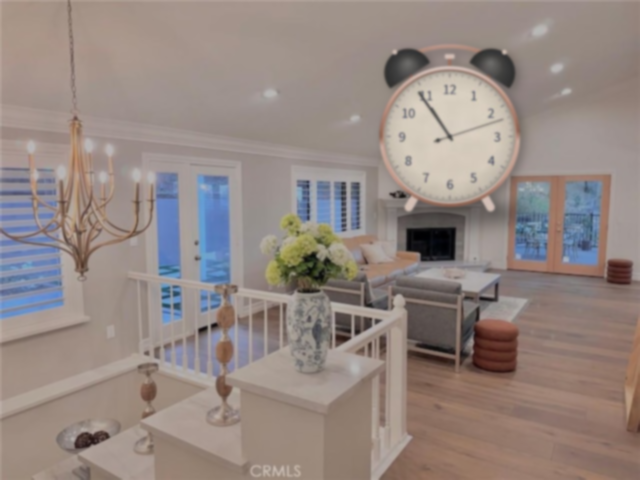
**10:54:12**
